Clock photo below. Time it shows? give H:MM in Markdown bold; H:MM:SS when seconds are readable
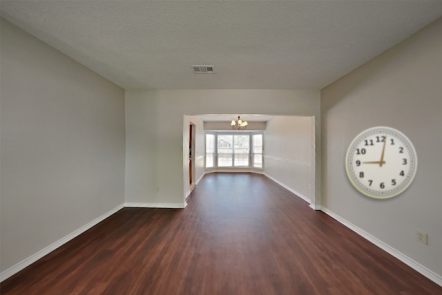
**9:02**
